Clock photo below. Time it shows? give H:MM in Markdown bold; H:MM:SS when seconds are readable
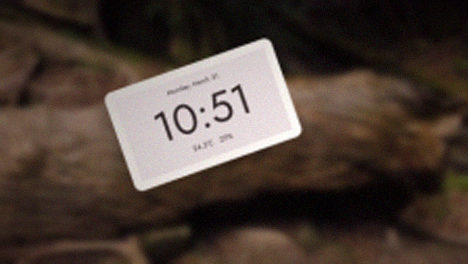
**10:51**
